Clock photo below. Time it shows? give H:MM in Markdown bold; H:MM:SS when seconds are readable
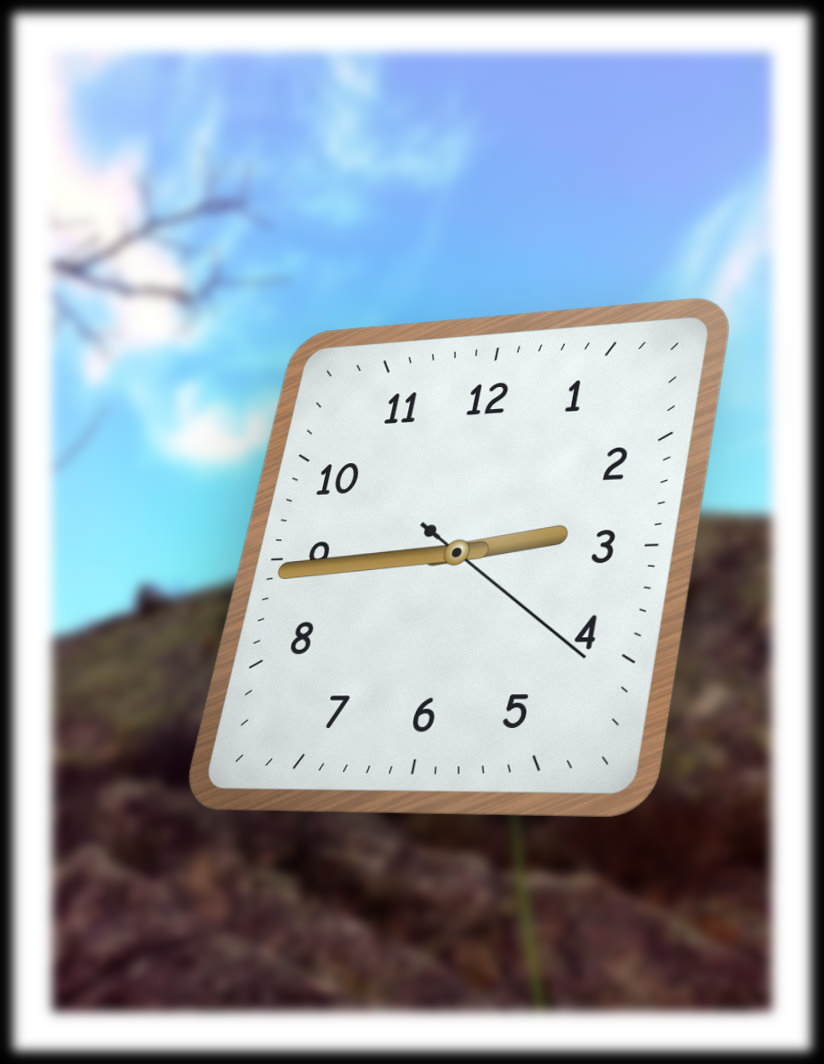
**2:44:21**
